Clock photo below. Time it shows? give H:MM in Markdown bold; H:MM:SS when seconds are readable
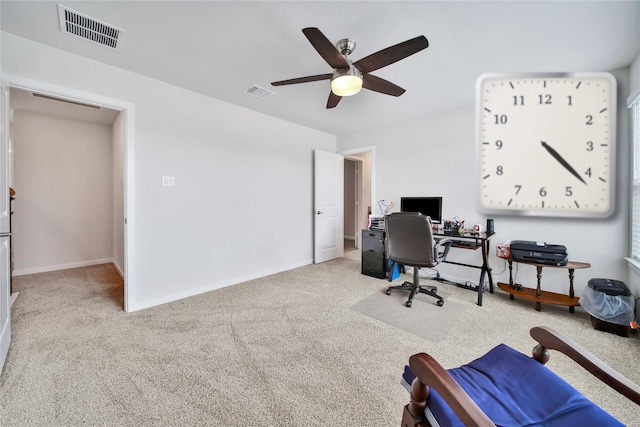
**4:22**
